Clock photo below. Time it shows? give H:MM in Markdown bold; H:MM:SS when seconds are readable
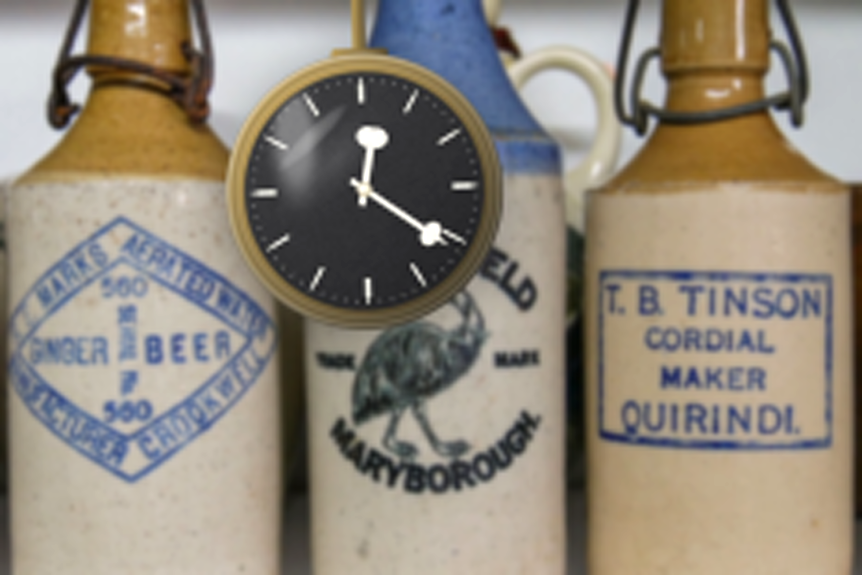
**12:21**
